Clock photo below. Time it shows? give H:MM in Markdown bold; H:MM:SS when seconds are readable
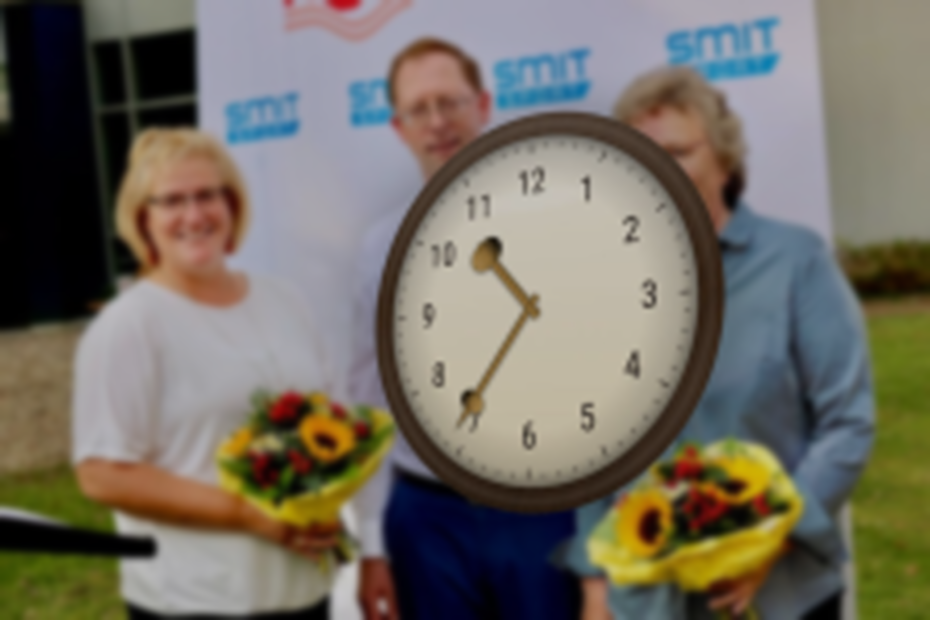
**10:36**
